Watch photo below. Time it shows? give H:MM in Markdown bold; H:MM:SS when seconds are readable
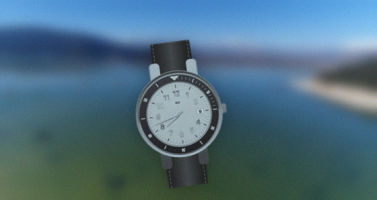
**7:42**
